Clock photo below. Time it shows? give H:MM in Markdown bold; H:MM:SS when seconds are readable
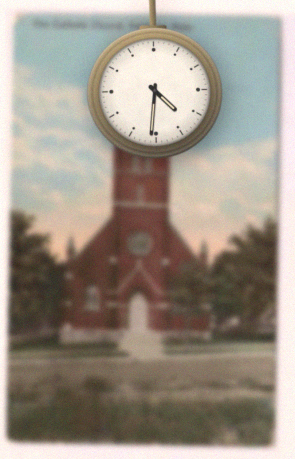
**4:31**
